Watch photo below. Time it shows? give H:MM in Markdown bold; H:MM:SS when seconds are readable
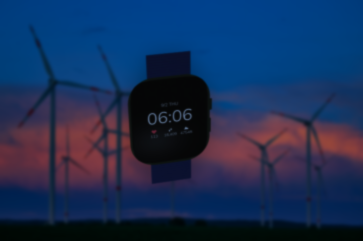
**6:06**
